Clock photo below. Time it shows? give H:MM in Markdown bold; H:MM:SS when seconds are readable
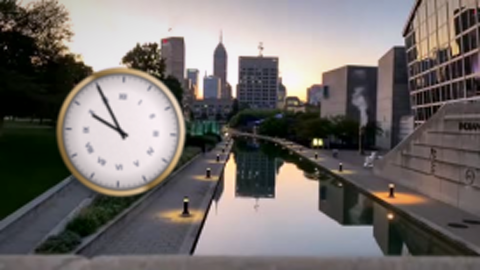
**9:55**
